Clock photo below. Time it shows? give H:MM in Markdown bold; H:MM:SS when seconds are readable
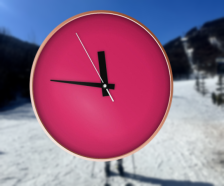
**11:45:55**
